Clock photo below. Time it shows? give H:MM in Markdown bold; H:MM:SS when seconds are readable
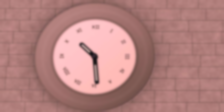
**10:29**
